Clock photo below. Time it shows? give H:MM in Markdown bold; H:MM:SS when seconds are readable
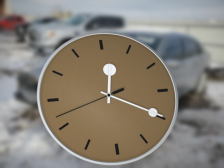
**12:19:42**
